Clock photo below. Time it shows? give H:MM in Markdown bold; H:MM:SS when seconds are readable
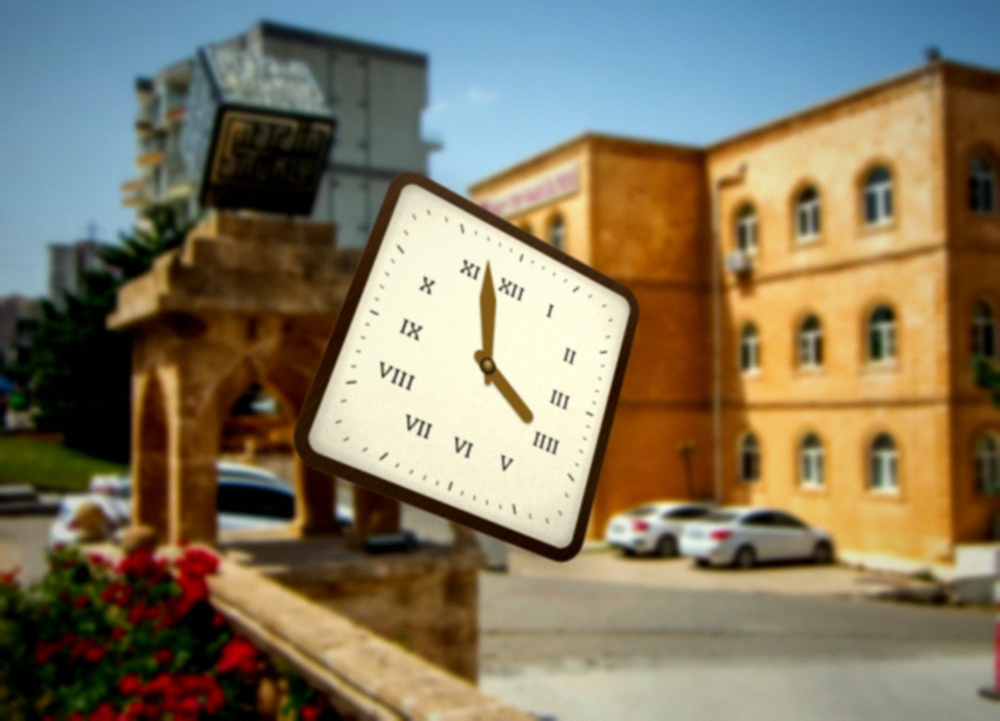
**3:57**
